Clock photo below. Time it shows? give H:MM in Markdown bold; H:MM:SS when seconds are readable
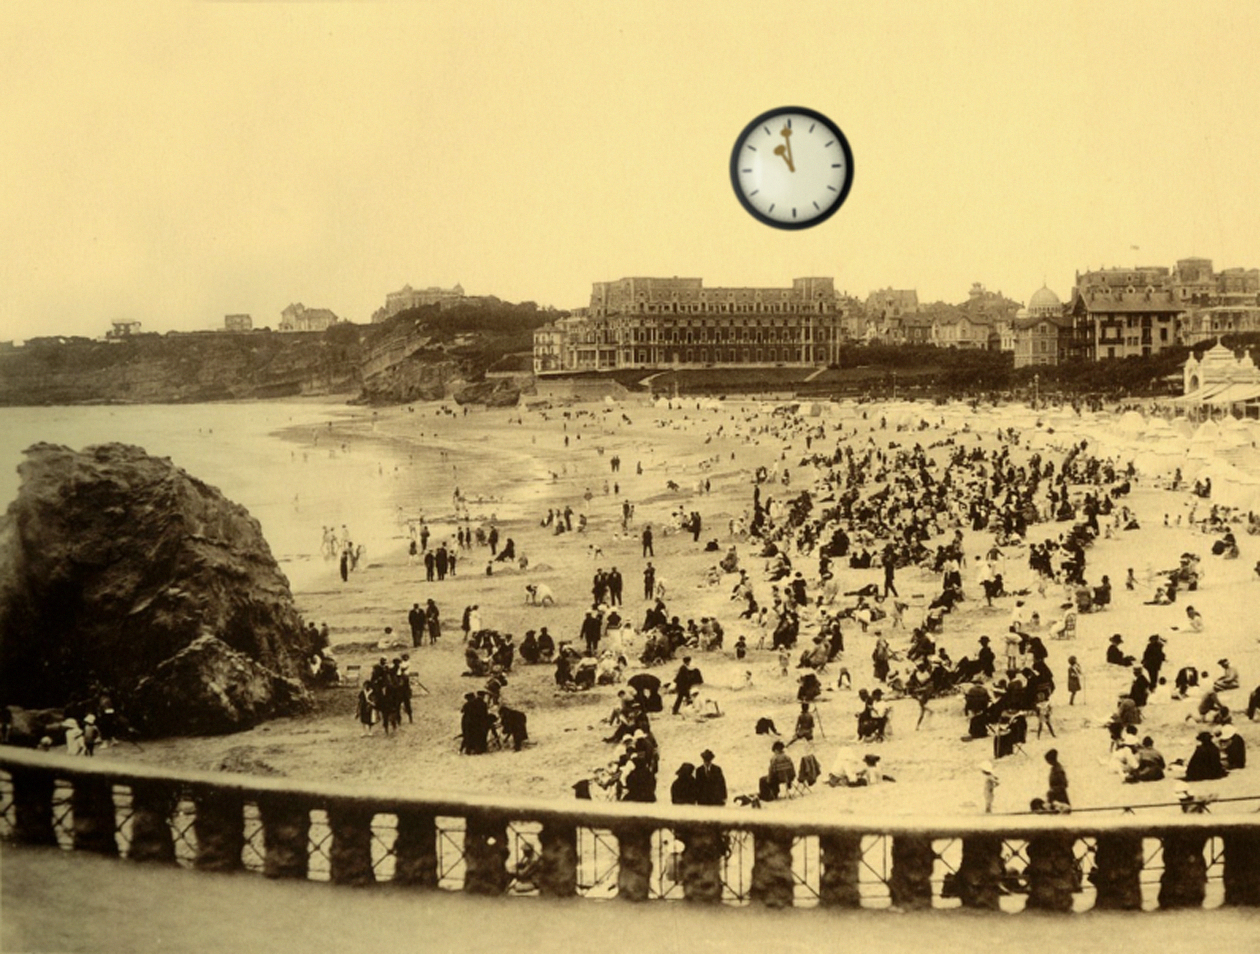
**10:59**
